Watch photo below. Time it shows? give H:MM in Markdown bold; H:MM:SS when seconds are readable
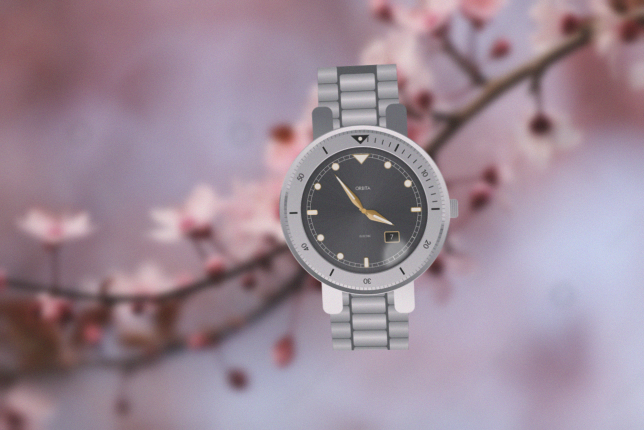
**3:54**
